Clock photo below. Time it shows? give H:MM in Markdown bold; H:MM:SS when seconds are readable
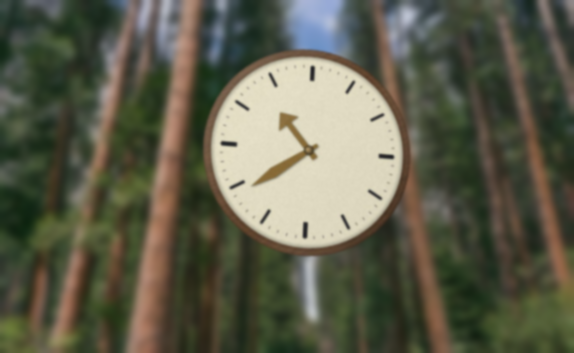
**10:39**
